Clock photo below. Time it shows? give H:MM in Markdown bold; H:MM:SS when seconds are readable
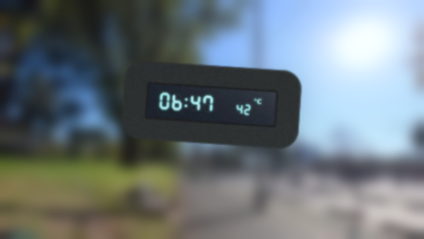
**6:47**
